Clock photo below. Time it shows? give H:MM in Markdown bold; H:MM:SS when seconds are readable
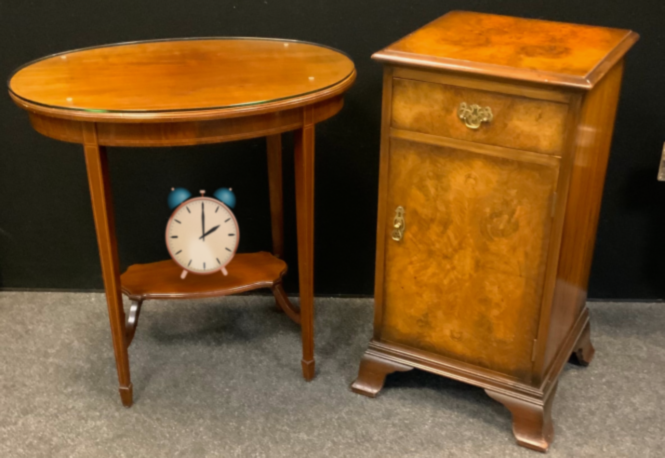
**2:00**
